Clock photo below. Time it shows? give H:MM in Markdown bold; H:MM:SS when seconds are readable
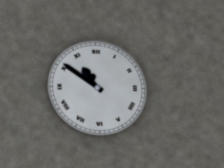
**10:51**
